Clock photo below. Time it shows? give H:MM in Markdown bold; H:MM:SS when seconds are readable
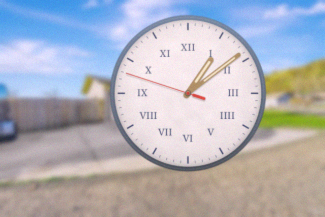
**1:08:48**
